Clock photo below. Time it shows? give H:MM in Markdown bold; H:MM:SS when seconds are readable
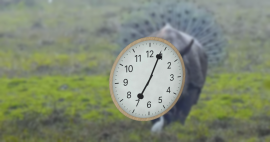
**7:04**
